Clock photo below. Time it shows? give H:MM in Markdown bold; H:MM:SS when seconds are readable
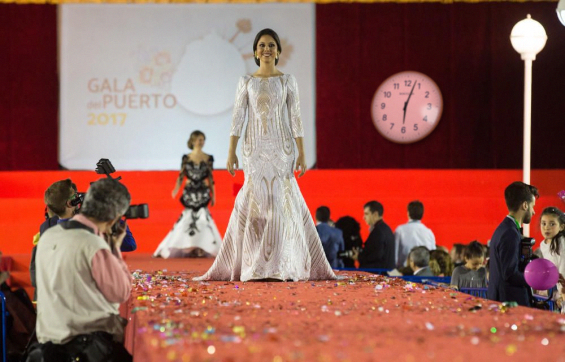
**6:03**
